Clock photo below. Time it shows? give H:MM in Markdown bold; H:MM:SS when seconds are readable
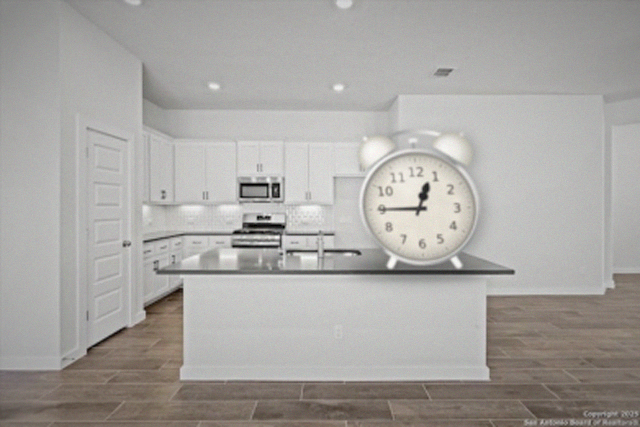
**12:45**
